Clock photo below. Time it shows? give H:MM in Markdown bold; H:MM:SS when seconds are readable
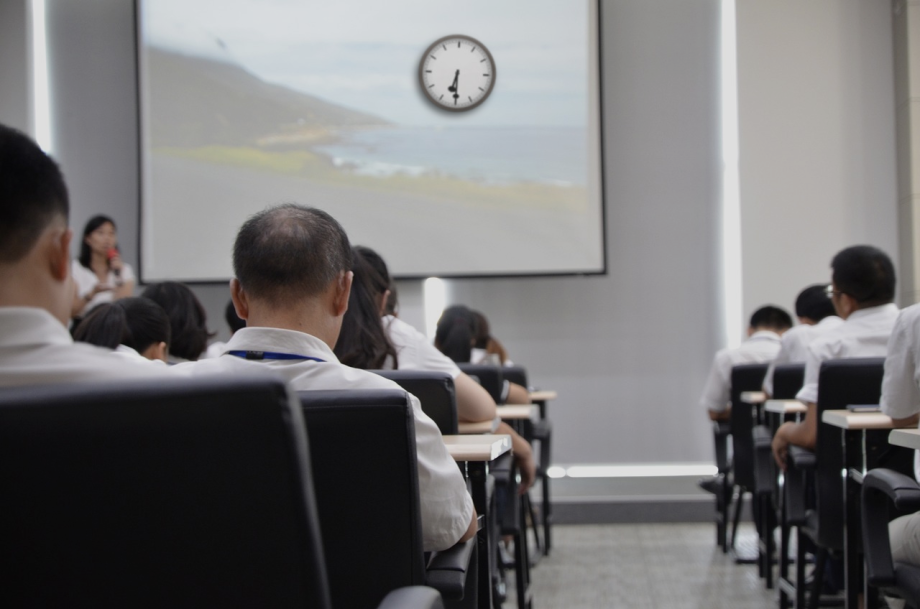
**6:30**
